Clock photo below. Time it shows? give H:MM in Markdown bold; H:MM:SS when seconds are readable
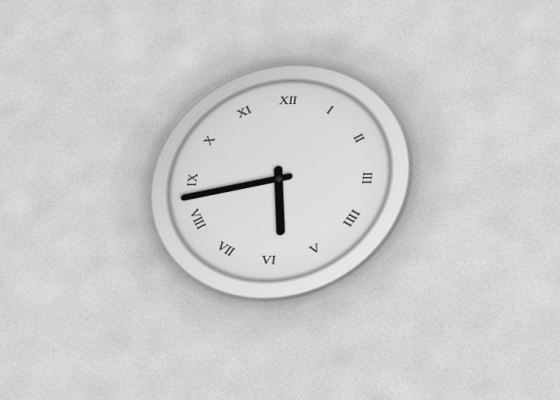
**5:43**
